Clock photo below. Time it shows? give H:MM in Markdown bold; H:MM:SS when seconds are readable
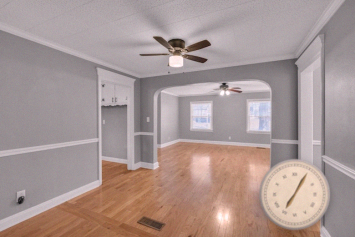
**7:05**
